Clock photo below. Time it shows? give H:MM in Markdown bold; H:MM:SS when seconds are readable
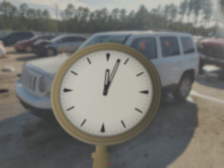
**12:03**
